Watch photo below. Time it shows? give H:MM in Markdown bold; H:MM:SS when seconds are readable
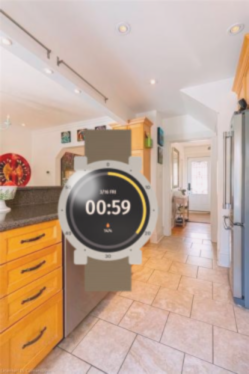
**0:59**
